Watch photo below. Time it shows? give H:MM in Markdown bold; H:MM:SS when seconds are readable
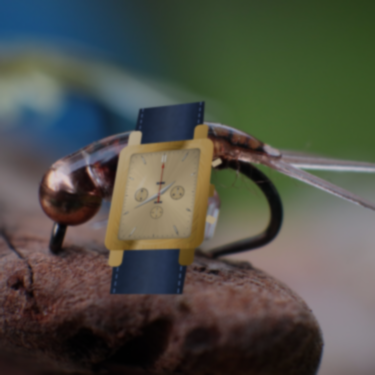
**1:40**
